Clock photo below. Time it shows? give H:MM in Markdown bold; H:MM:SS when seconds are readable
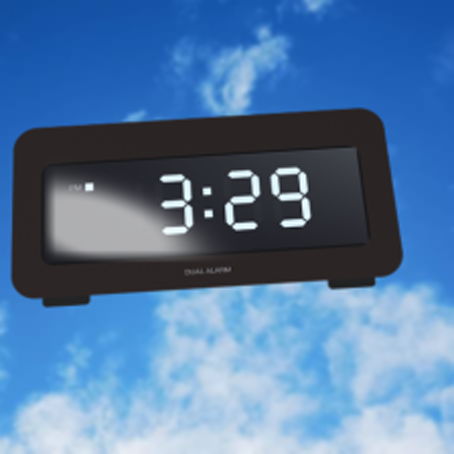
**3:29**
